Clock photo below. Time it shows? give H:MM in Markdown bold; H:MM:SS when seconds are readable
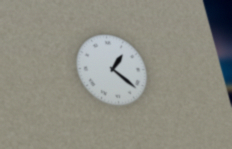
**1:22**
